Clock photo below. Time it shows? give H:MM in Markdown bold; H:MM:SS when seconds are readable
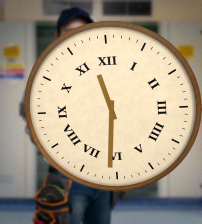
**11:31**
